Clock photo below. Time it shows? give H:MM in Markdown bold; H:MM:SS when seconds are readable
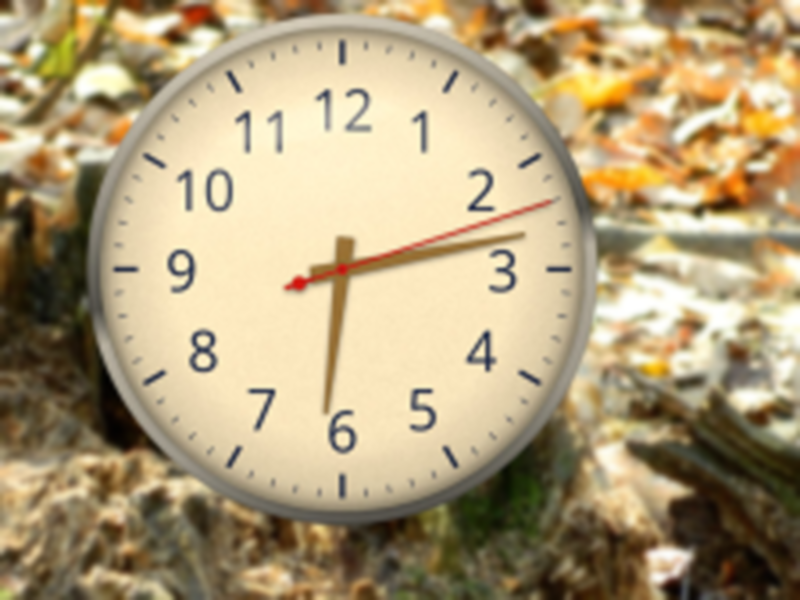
**6:13:12**
